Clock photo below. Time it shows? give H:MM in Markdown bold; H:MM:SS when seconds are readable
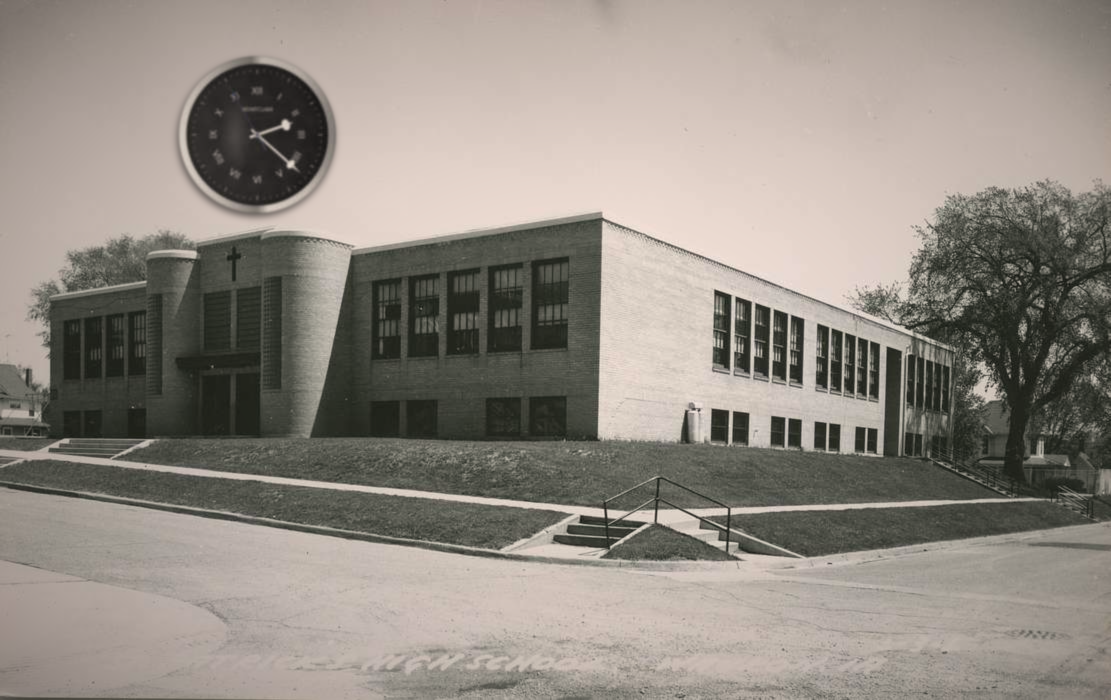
**2:21:55**
